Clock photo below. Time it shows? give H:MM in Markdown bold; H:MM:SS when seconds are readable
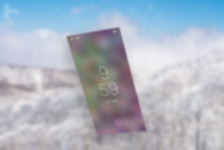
**9:59**
